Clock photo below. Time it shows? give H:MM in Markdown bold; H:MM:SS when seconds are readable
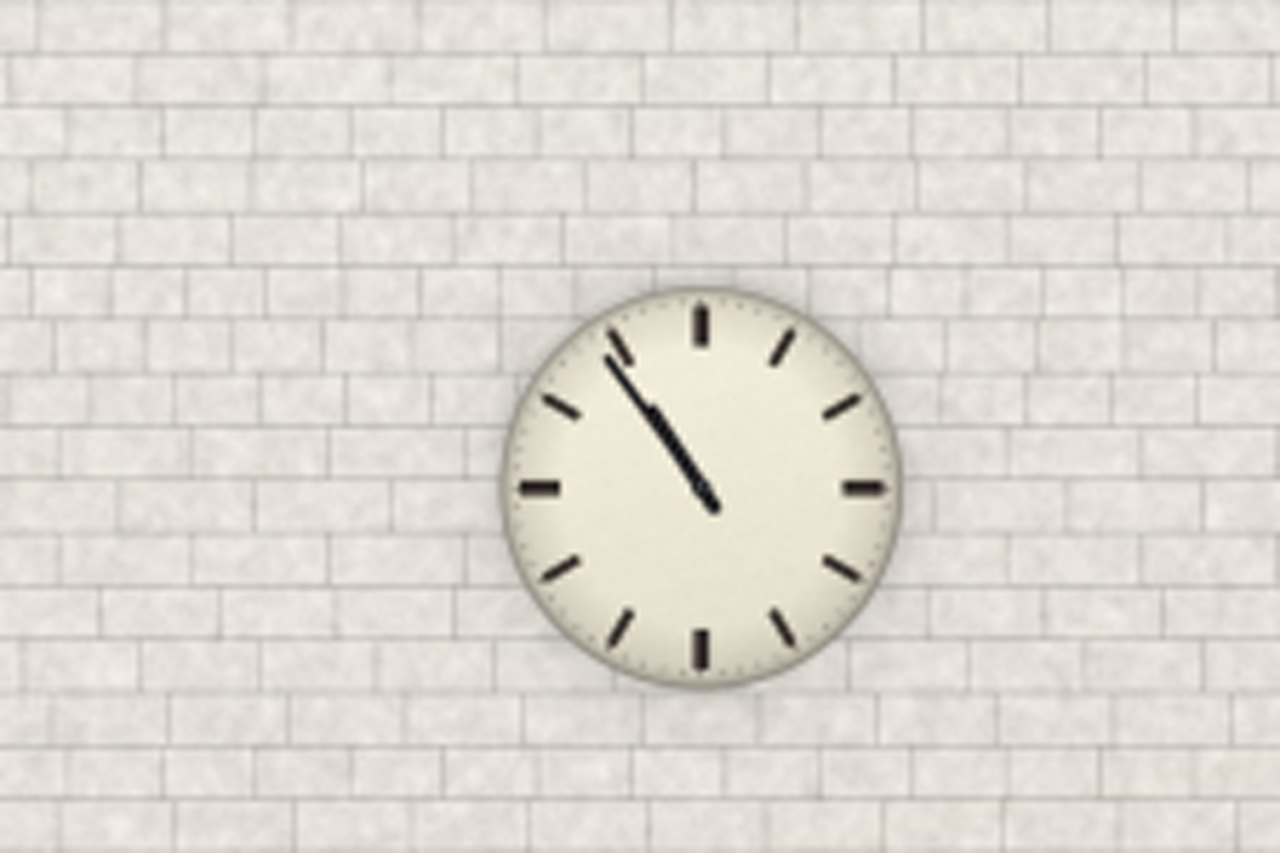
**10:54**
